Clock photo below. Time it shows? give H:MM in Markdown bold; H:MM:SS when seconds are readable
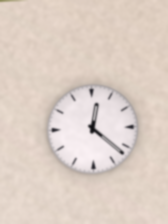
**12:22**
